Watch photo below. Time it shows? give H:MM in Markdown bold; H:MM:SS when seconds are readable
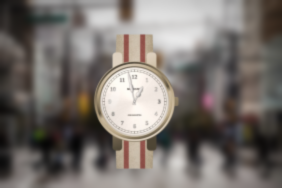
**12:58**
